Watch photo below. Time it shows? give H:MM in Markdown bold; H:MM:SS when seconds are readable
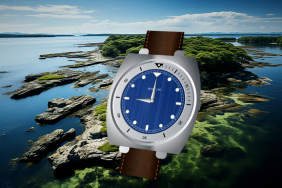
**9:00**
